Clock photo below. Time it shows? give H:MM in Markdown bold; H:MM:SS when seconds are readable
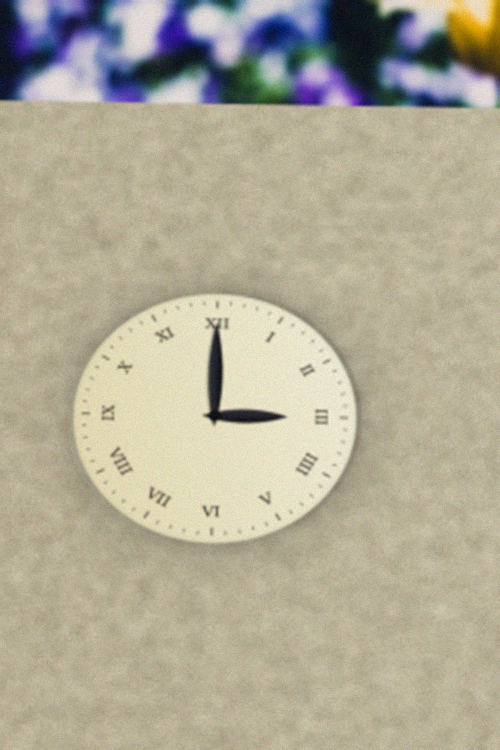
**3:00**
